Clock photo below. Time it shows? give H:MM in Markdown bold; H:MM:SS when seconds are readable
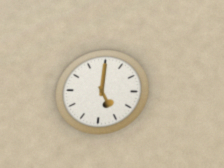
**5:00**
